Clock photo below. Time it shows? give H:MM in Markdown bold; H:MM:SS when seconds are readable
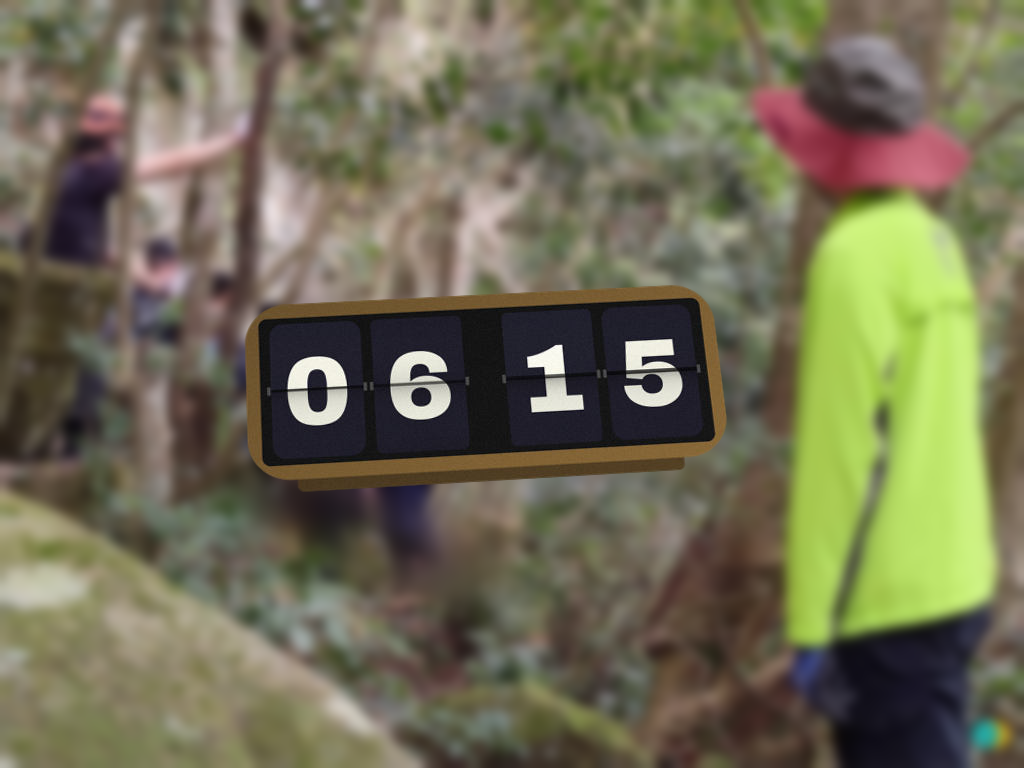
**6:15**
